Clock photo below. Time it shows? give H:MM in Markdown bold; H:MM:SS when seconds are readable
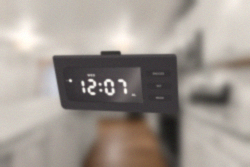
**12:07**
